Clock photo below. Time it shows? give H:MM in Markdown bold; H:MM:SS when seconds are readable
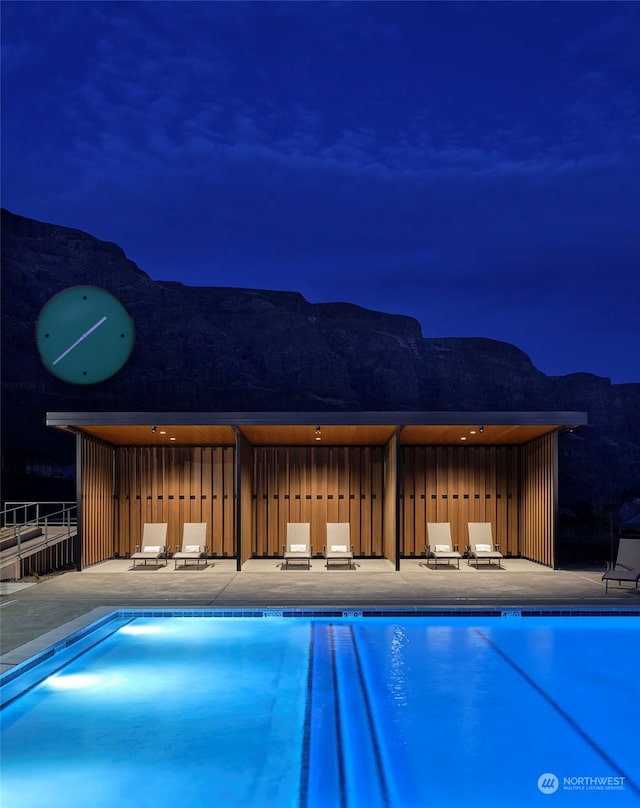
**1:38**
